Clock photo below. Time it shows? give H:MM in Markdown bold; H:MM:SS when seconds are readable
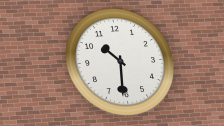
**10:31**
